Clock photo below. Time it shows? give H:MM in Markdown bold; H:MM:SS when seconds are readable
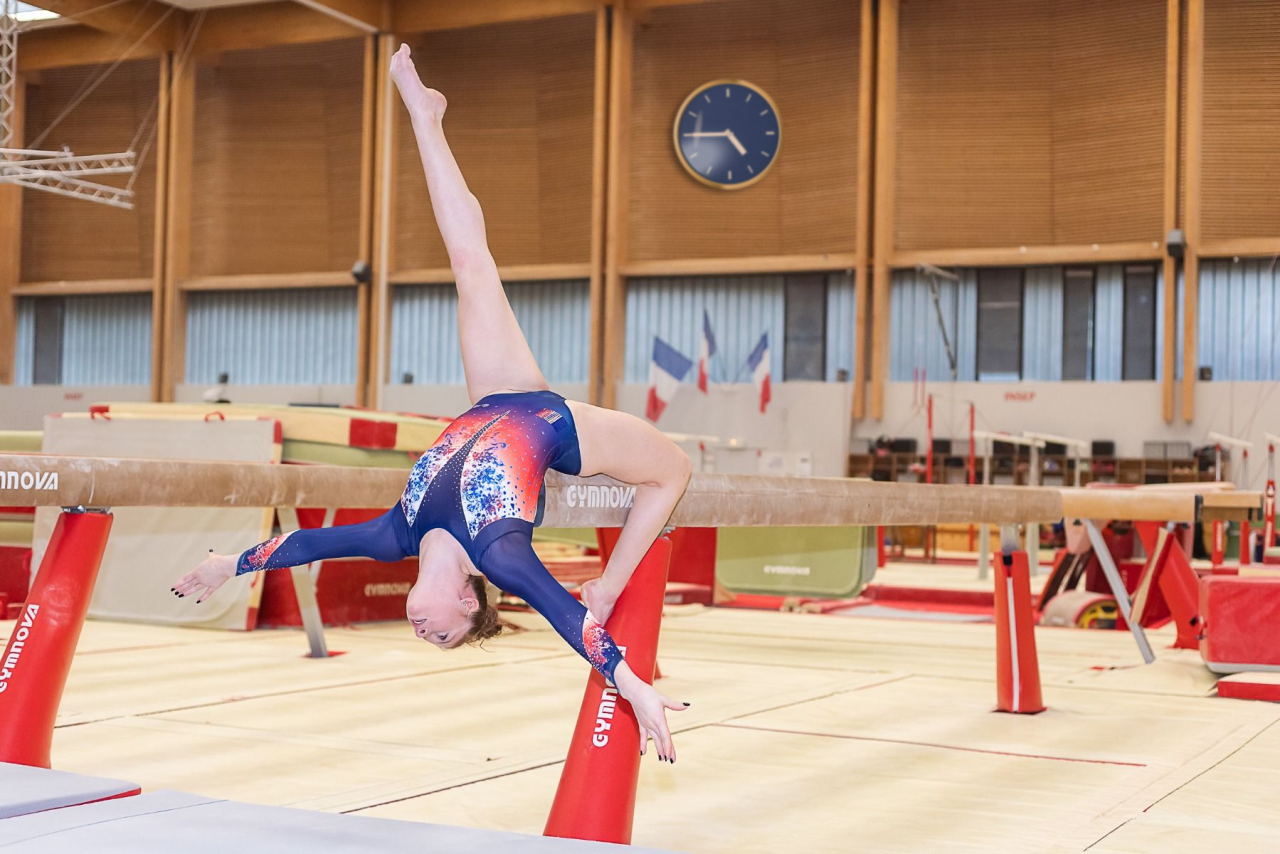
**4:45**
